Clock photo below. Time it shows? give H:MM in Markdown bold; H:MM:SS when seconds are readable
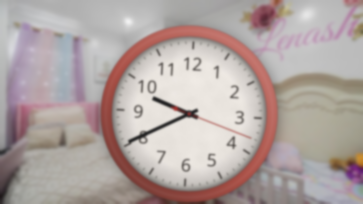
**9:40:18**
